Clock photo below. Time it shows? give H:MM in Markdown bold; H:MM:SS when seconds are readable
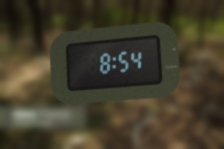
**8:54**
